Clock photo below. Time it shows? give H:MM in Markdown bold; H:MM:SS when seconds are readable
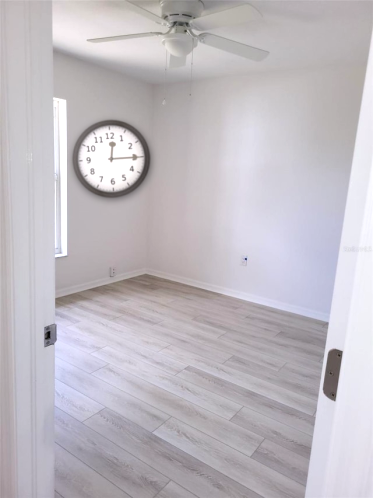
**12:15**
